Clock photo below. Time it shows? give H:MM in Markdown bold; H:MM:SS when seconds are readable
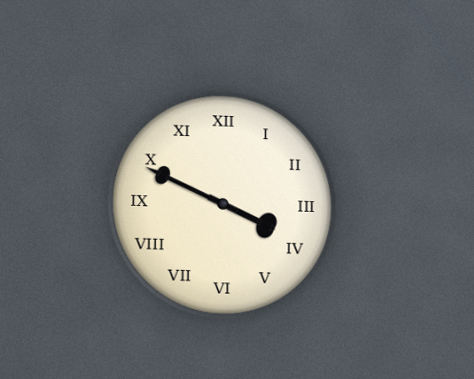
**3:49**
